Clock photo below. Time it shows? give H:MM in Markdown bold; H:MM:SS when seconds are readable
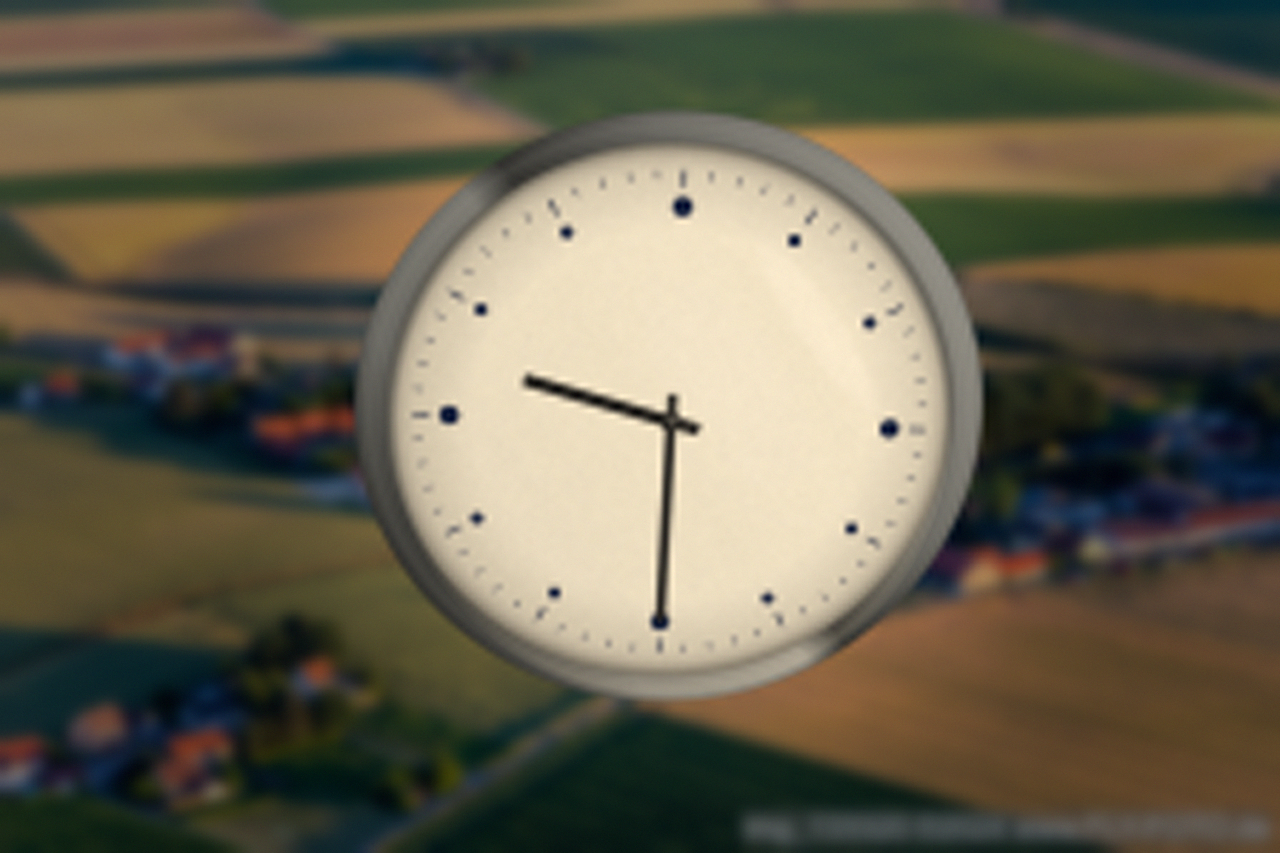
**9:30**
